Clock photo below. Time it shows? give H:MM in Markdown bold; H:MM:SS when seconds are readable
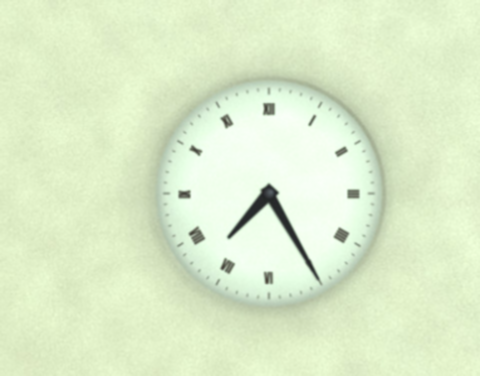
**7:25**
